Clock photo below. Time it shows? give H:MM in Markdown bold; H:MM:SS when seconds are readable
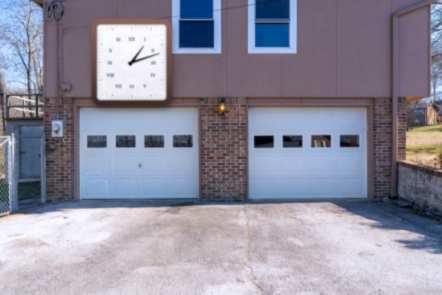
**1:12**
